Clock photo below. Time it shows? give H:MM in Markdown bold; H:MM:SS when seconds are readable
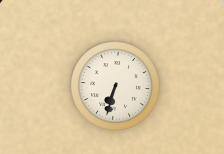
**6:32**
